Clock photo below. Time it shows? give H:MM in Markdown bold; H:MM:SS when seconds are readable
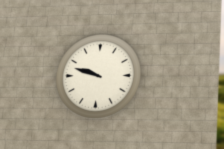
**9:48**
